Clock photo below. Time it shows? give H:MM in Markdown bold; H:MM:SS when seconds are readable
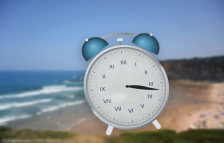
**3:17**
